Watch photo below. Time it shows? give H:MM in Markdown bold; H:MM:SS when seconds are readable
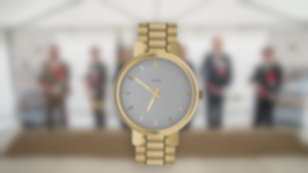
**6:51**
